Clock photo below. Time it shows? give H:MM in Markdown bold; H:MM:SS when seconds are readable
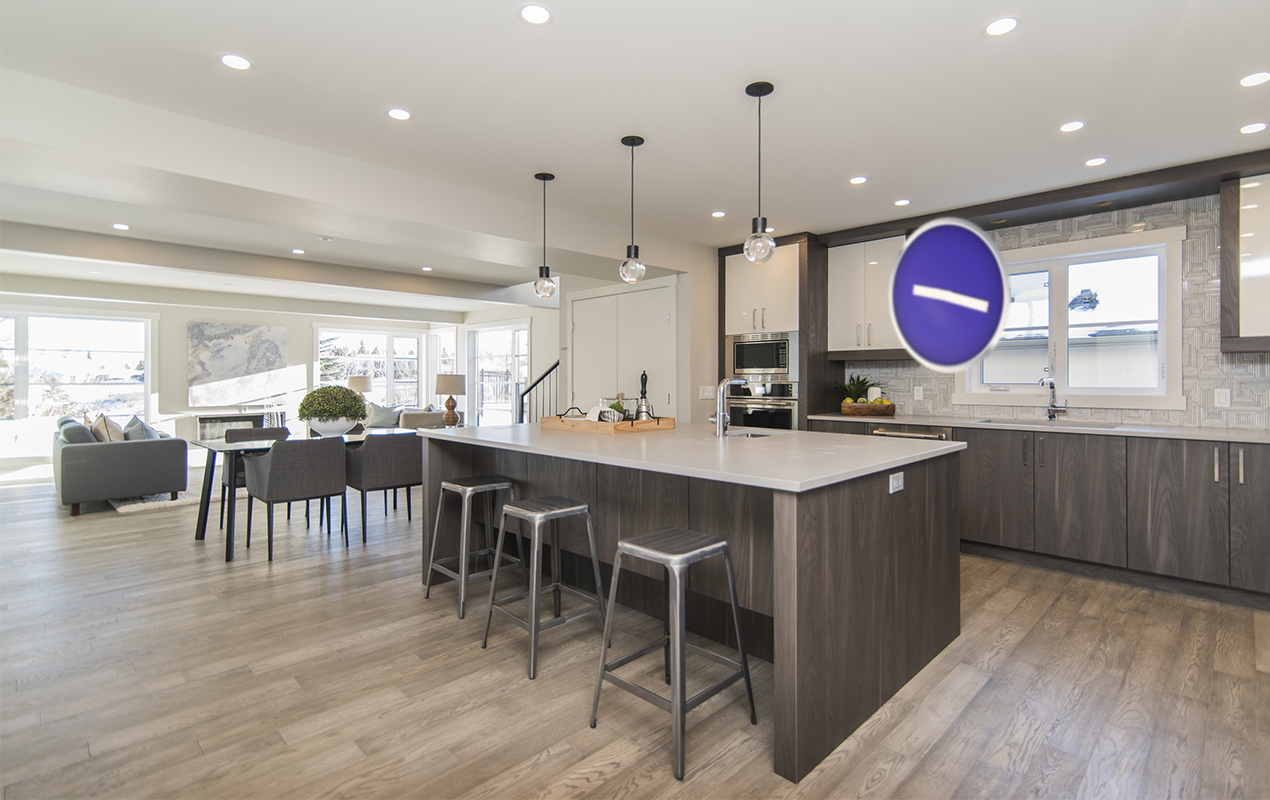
**9:17**
